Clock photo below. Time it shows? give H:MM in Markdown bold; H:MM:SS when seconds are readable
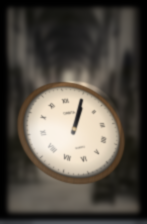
**1:05**
